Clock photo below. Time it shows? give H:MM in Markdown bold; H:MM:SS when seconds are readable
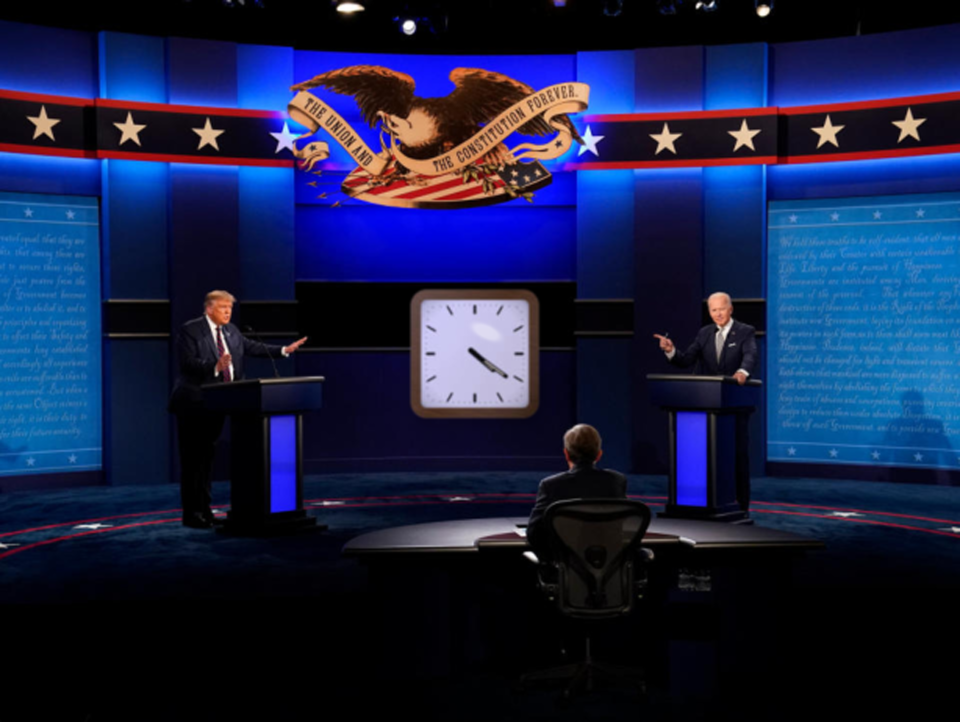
**4:21**
